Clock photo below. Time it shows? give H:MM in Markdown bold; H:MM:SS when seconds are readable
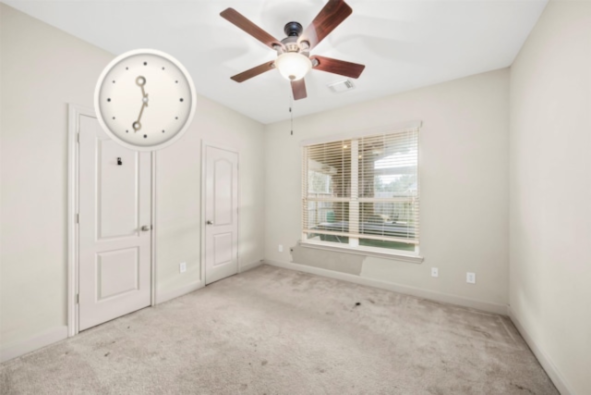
**11:33**
